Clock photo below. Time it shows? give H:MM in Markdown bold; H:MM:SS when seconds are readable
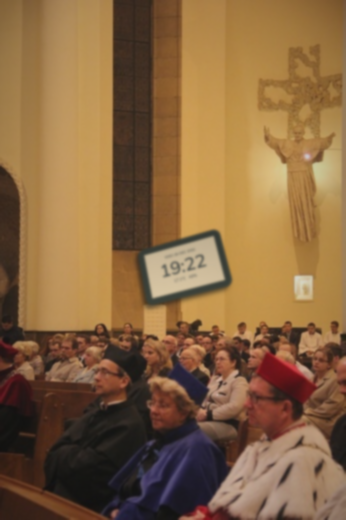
**19:22**
